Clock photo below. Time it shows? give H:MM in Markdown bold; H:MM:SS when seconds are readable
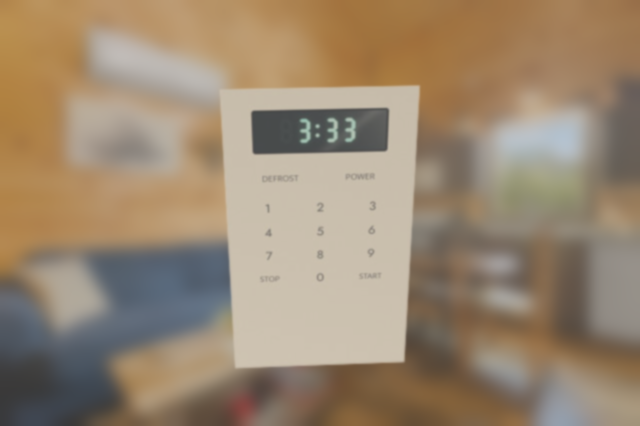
**3:33**
